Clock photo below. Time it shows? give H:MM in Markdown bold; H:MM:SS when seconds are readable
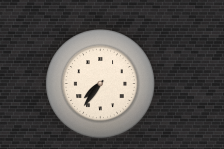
**7:36**
